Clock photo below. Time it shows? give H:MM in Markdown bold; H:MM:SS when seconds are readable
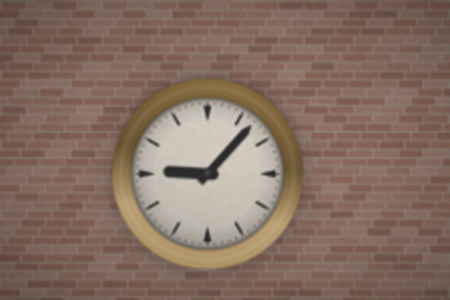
**9:07**
